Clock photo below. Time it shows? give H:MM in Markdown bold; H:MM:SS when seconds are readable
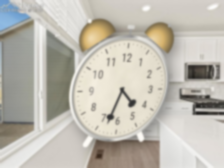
**4:33**
